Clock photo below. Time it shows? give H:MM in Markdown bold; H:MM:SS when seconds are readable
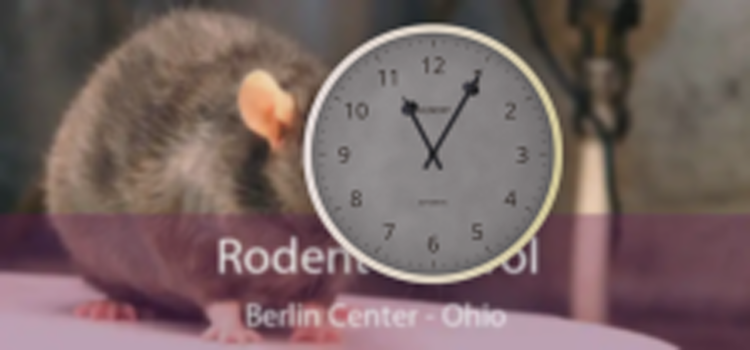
**11:05**
